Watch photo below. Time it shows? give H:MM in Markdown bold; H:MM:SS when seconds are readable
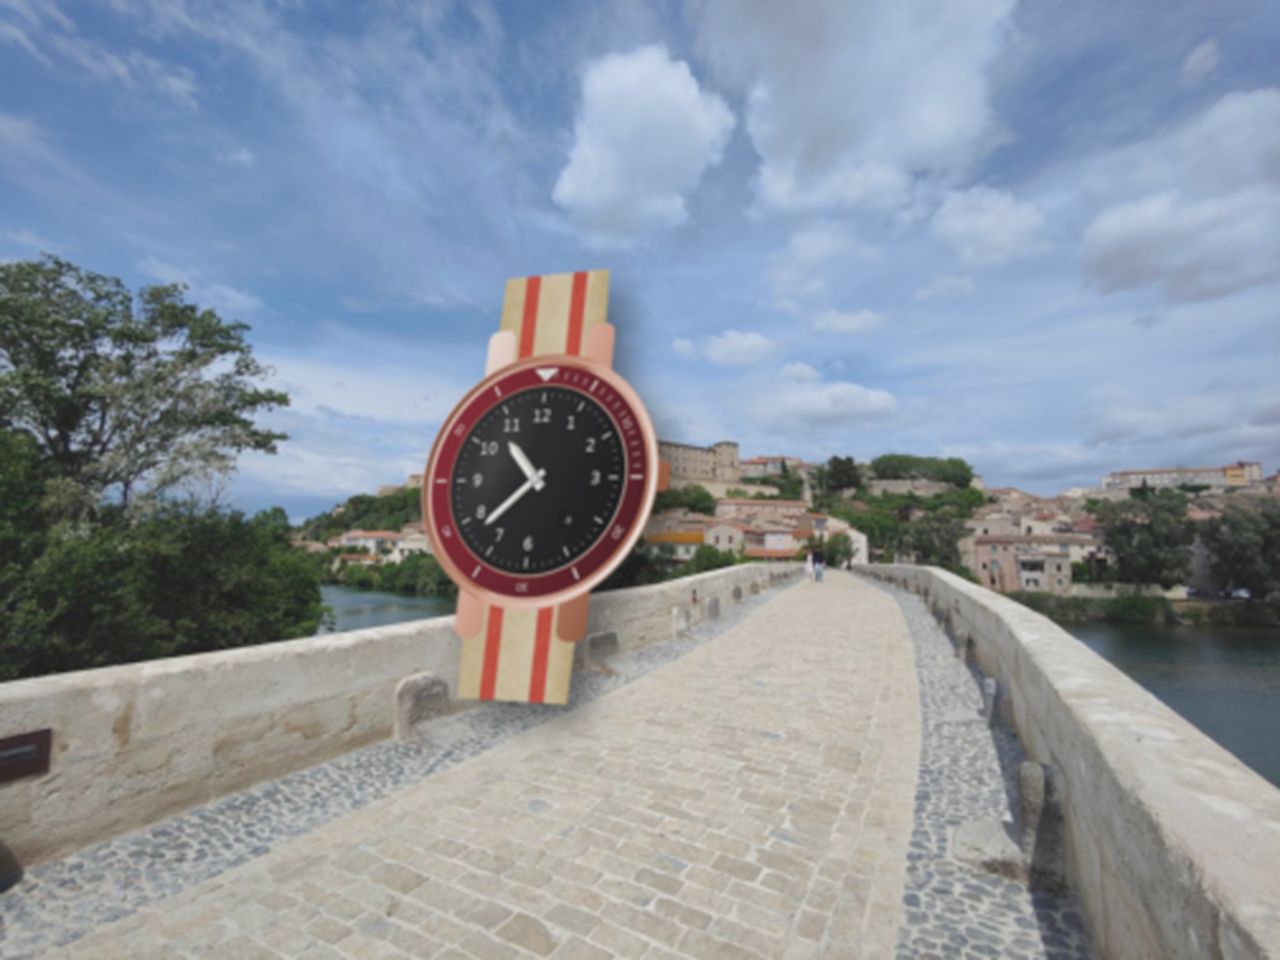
**10:38**
